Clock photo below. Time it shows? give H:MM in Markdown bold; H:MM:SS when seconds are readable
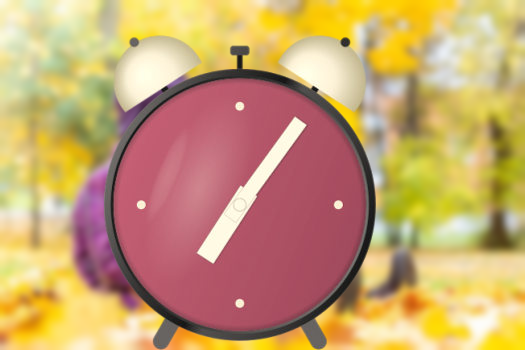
**7:06**
